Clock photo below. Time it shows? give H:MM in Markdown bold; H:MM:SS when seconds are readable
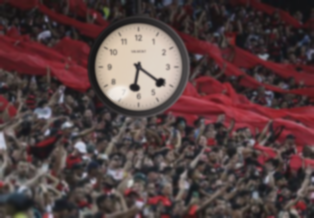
**6:21**
